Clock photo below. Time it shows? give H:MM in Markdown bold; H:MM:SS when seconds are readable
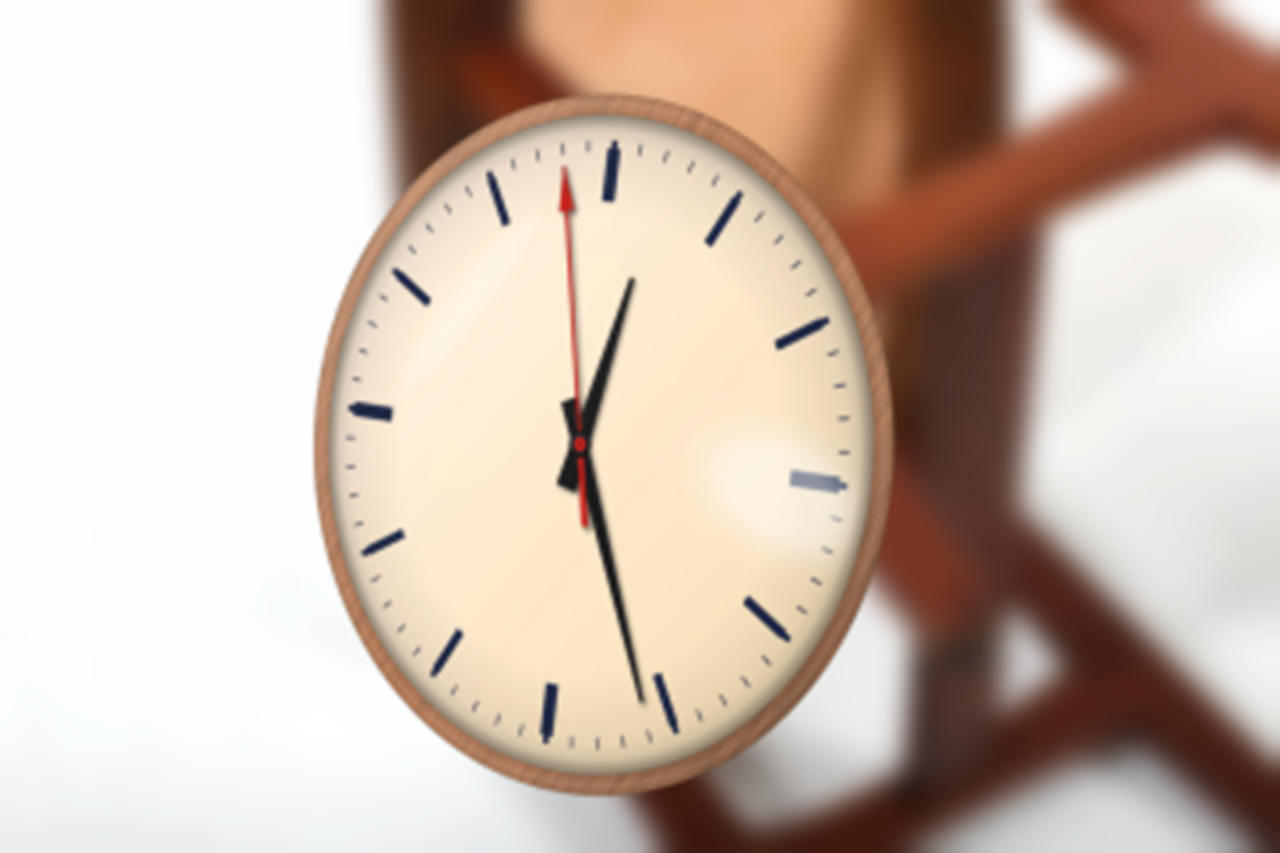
**12:25:58**
